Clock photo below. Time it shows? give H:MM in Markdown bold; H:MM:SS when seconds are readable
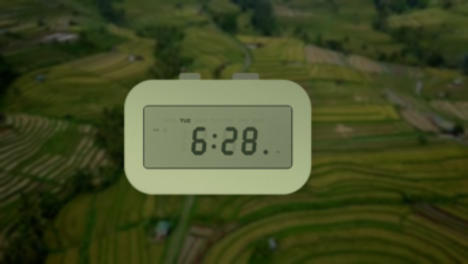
**6:28**
